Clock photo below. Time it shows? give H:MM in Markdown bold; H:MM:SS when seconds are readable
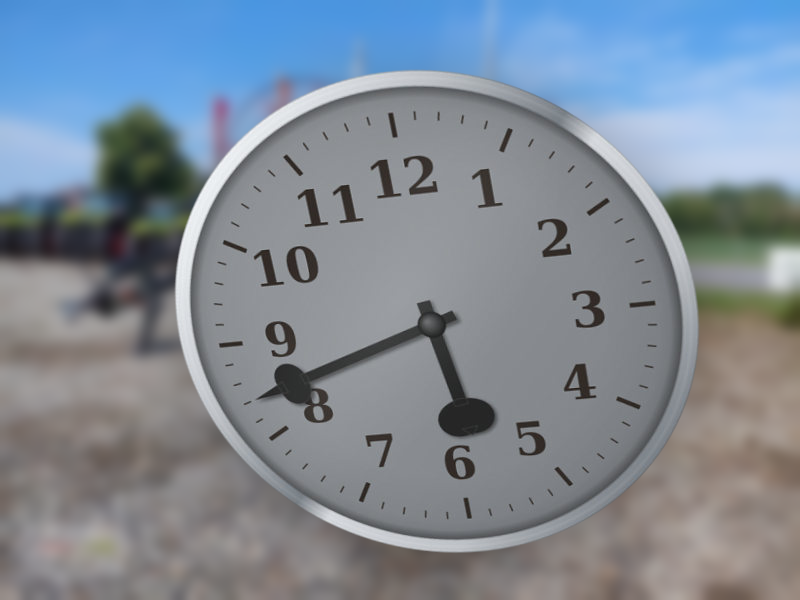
**5:42**
